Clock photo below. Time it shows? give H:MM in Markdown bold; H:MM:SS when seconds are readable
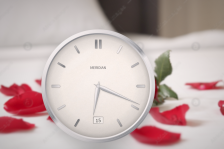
**6:19**
